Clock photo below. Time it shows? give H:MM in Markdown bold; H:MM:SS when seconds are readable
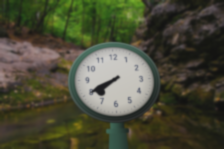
**7:40**
